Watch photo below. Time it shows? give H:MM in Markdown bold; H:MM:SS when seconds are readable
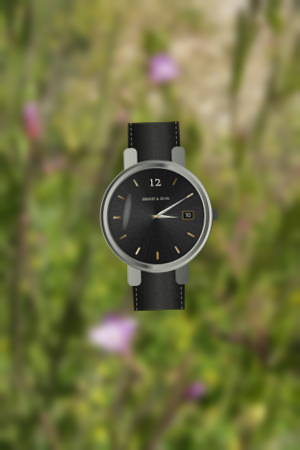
**3:10**
